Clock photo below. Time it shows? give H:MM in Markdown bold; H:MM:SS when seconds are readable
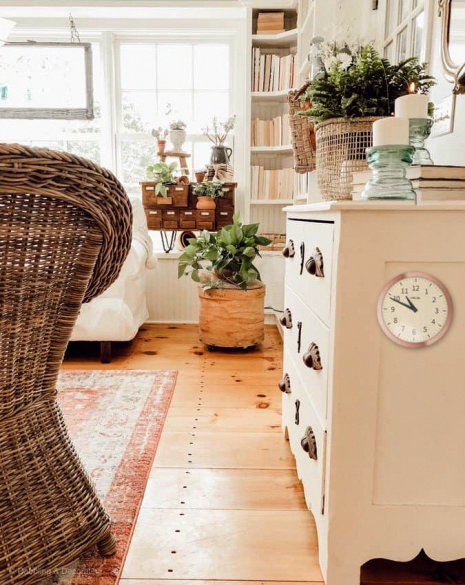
**10:49**
